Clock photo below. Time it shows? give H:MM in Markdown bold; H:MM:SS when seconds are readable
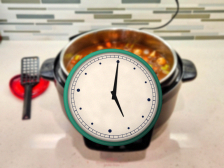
**5:00**
